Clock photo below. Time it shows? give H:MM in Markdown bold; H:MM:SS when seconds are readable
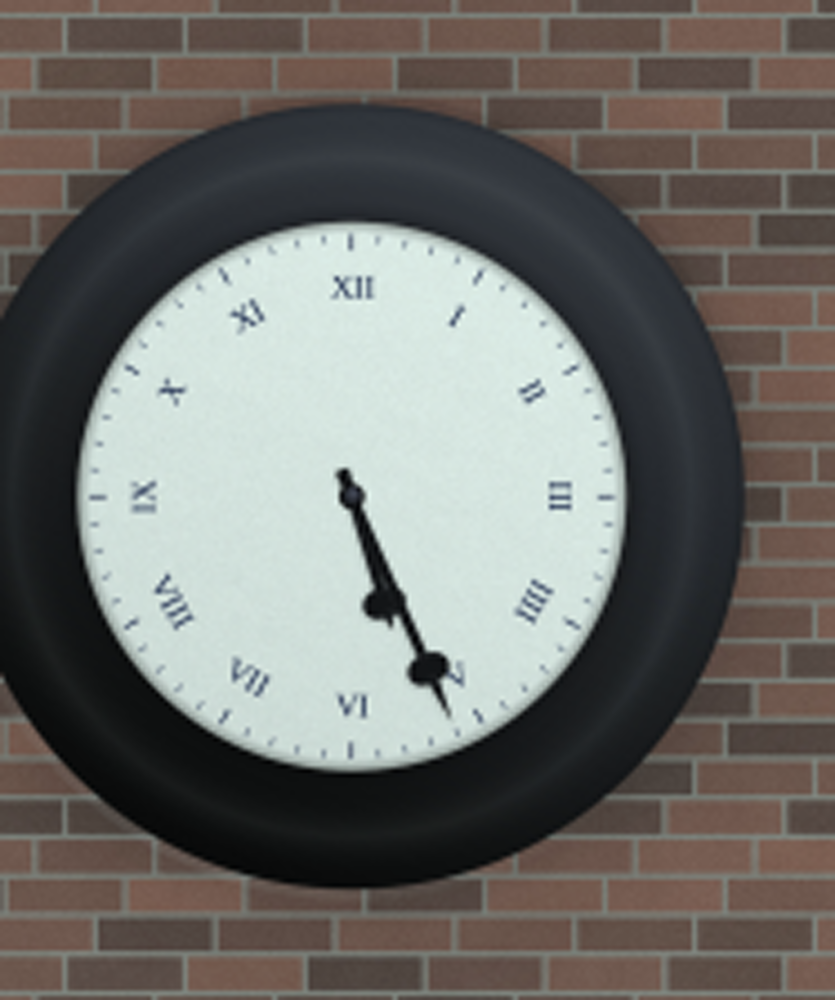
**5:26**
